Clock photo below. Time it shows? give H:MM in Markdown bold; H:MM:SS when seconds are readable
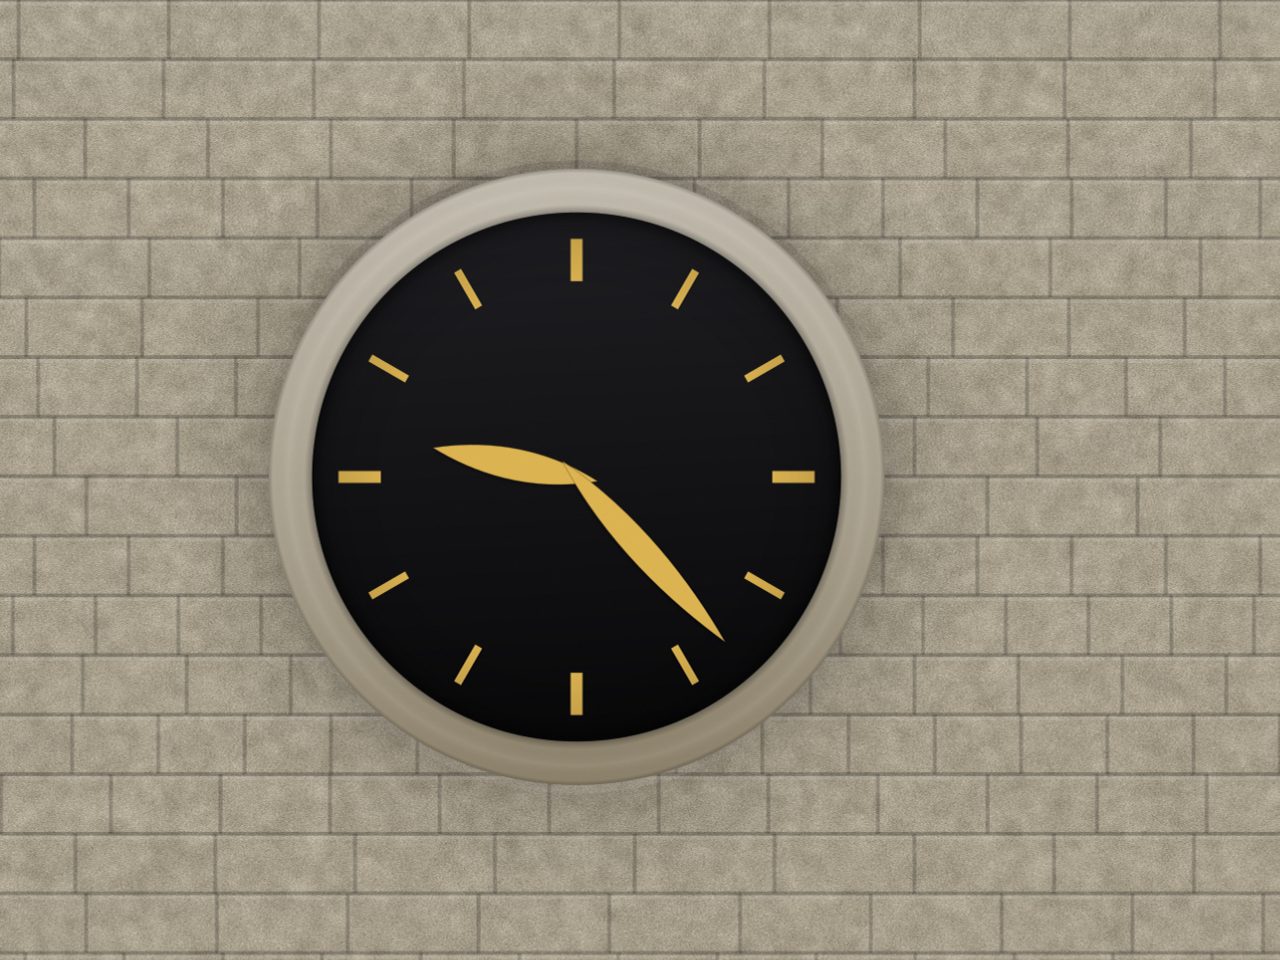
**9:23**
